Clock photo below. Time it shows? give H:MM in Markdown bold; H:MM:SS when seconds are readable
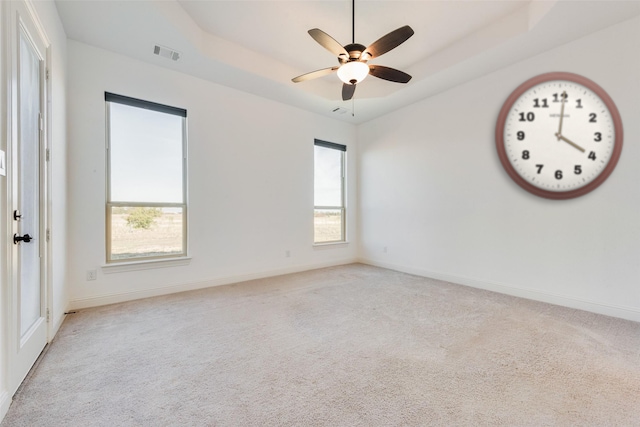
**4:01**
